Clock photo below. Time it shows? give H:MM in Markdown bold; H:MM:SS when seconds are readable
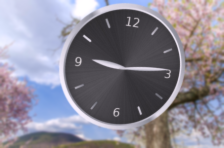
**9:14**
